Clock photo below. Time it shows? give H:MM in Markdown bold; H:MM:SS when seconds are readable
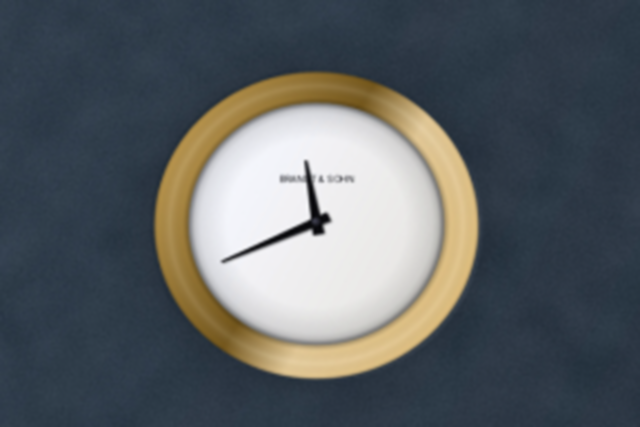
**11:41**
